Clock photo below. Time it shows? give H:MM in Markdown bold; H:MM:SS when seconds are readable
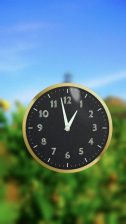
**12:58**
